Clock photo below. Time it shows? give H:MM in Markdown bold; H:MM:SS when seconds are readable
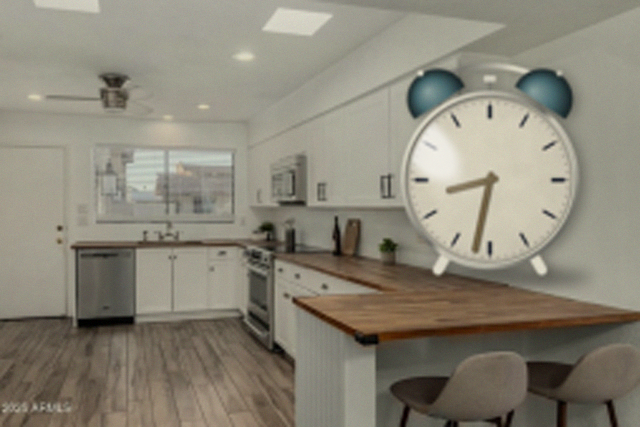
**8:32**
